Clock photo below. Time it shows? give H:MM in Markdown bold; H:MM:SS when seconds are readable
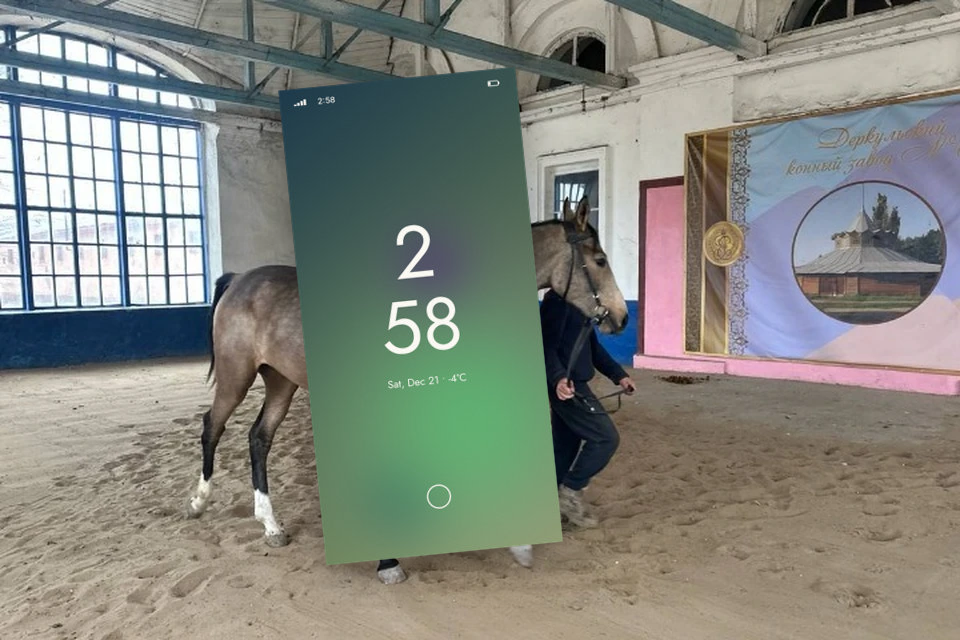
**2:58**
